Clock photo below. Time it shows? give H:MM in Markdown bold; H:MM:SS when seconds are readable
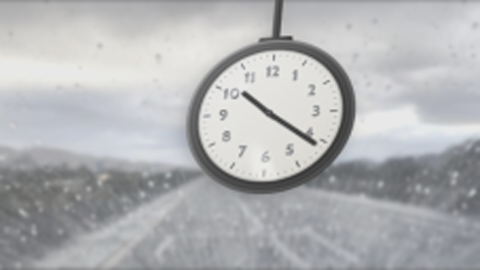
**10:21**
